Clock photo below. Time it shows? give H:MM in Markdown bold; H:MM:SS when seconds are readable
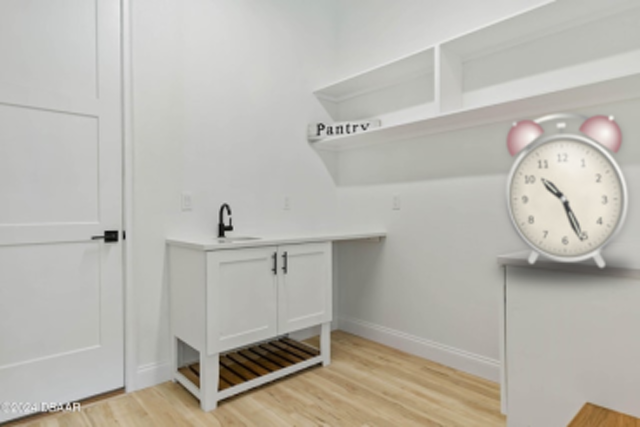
**10:26**
